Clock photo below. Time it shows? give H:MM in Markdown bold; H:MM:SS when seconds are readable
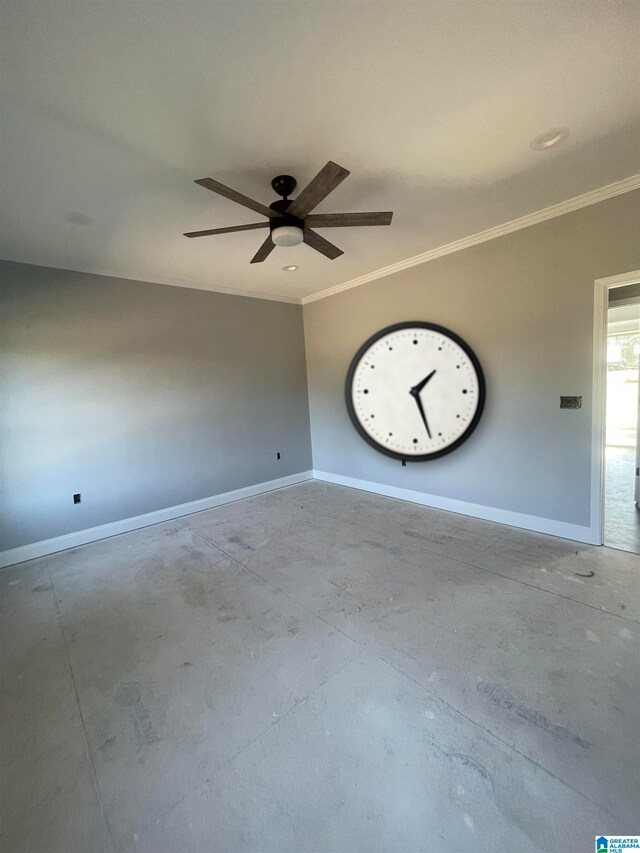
**1:27**
